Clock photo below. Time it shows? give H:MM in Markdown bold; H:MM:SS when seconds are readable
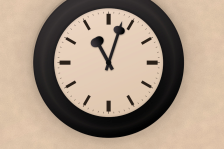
**11:03**
